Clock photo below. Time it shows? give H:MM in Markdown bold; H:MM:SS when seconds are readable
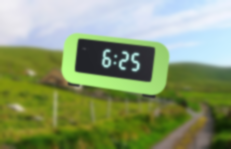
**6:25**
